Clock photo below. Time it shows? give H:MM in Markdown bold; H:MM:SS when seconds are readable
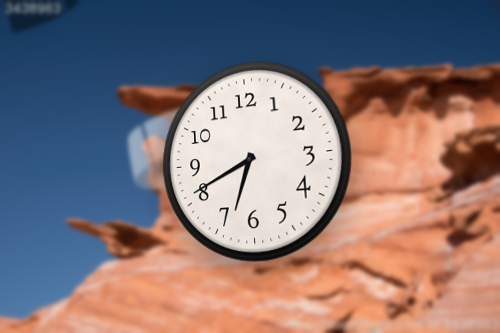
**6:41**
